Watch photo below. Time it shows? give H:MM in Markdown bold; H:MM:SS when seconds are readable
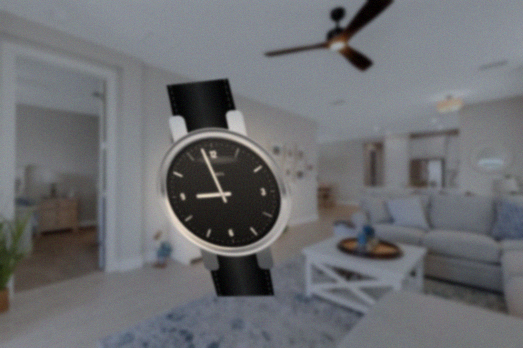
**8:58**
